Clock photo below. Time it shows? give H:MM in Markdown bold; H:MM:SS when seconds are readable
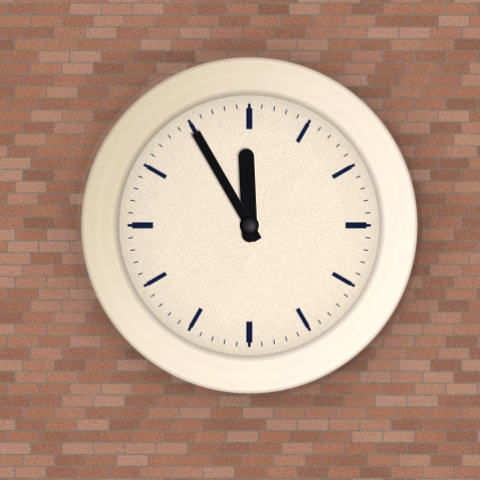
**11:55**
